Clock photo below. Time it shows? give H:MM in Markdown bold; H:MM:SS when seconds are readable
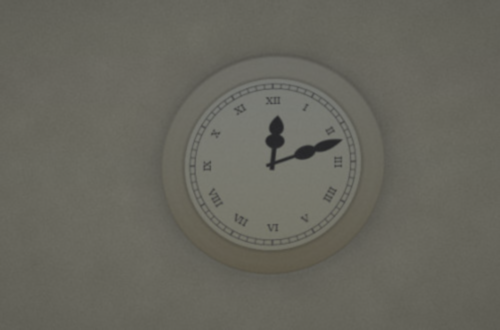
**12:12**
